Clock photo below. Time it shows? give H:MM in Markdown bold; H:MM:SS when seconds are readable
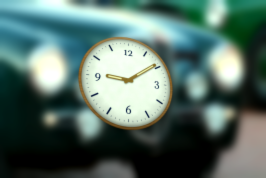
**9:09**
